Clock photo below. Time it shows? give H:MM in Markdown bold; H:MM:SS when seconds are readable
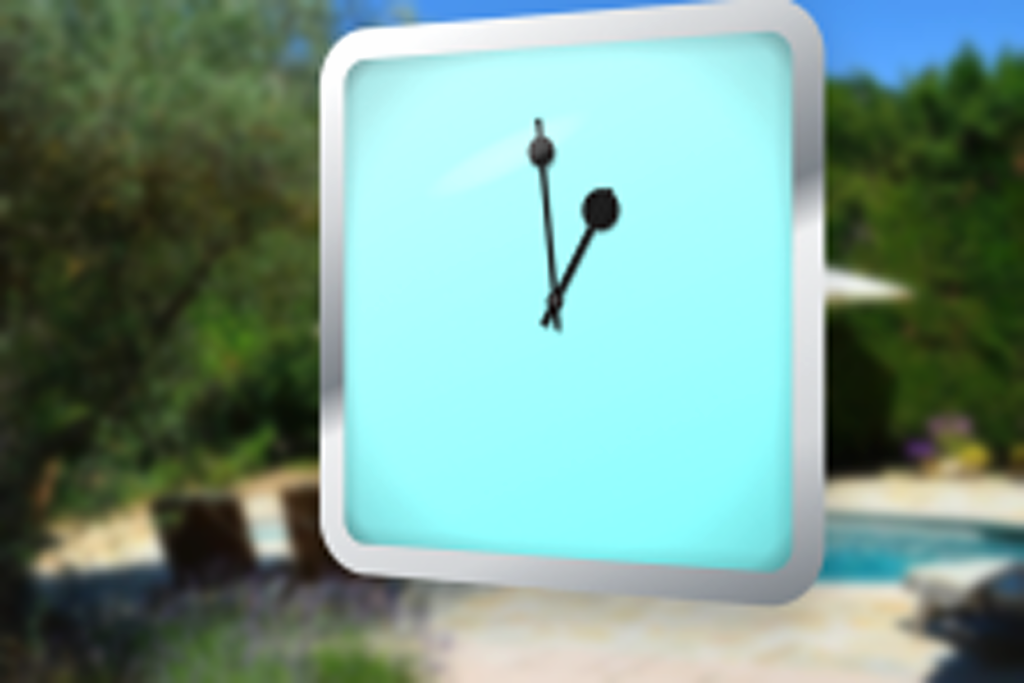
**12:59**
